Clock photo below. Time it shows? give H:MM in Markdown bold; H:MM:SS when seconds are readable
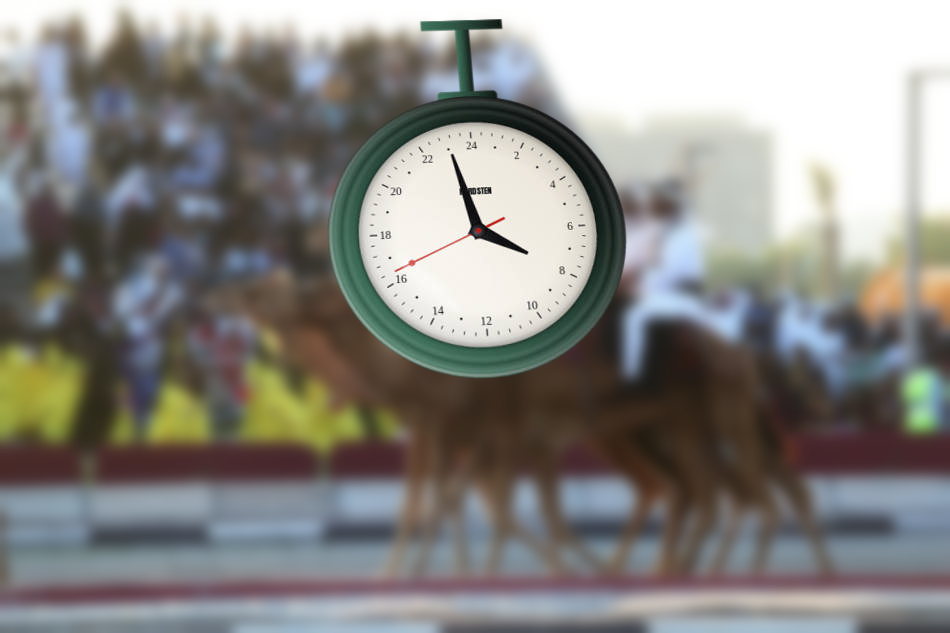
**7:57:41**
